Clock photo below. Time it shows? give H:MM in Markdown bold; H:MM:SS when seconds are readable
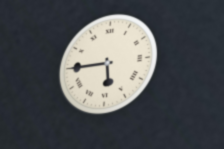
**5:45**
